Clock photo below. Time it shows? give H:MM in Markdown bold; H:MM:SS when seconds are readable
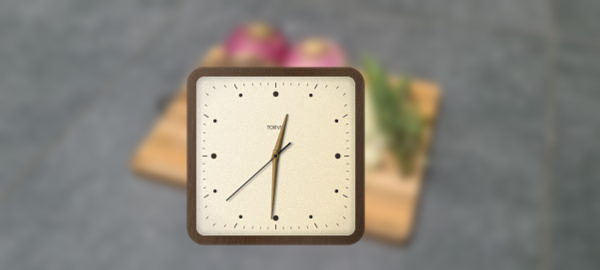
**12:30:38**
